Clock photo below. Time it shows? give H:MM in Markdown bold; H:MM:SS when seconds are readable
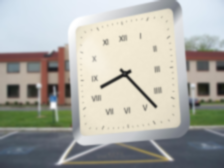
**8:23**
